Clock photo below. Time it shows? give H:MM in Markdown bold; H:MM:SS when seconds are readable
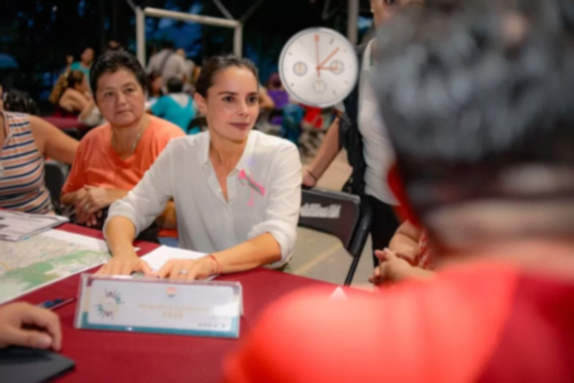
**3:08**
